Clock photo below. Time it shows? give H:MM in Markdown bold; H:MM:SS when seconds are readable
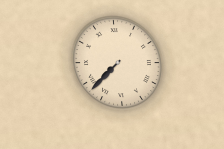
**7:38**
